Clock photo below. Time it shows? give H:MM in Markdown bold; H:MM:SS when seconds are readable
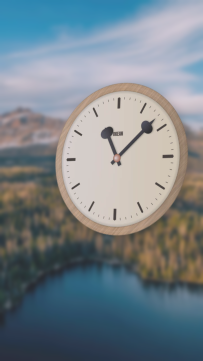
**11:08**
